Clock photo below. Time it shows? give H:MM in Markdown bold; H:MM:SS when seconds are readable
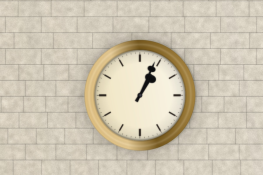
**1:04**
